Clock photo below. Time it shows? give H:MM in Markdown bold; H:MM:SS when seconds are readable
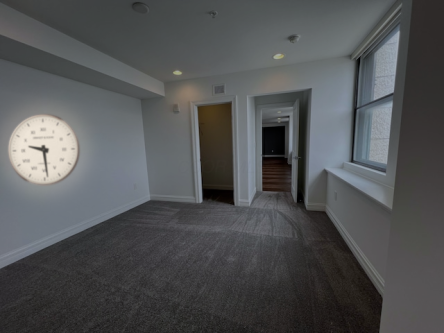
**9:29**
